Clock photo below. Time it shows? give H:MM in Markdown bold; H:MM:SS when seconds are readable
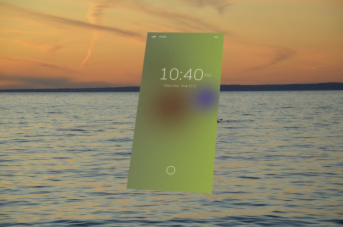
**10:40**
